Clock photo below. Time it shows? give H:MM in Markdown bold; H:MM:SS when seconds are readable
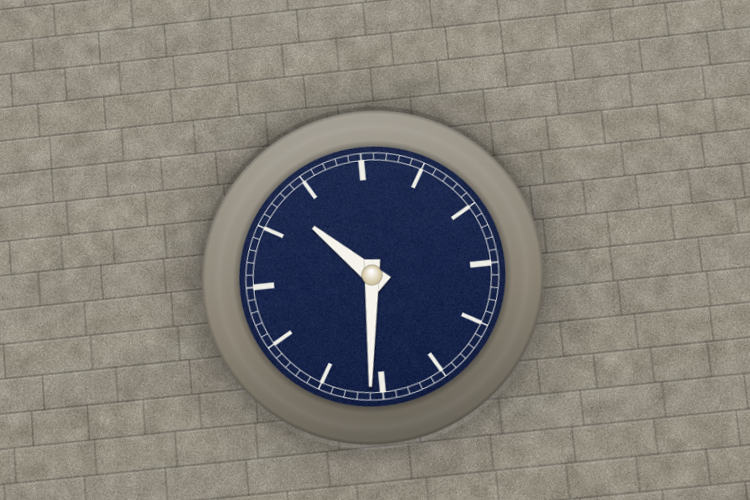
**10:31**
